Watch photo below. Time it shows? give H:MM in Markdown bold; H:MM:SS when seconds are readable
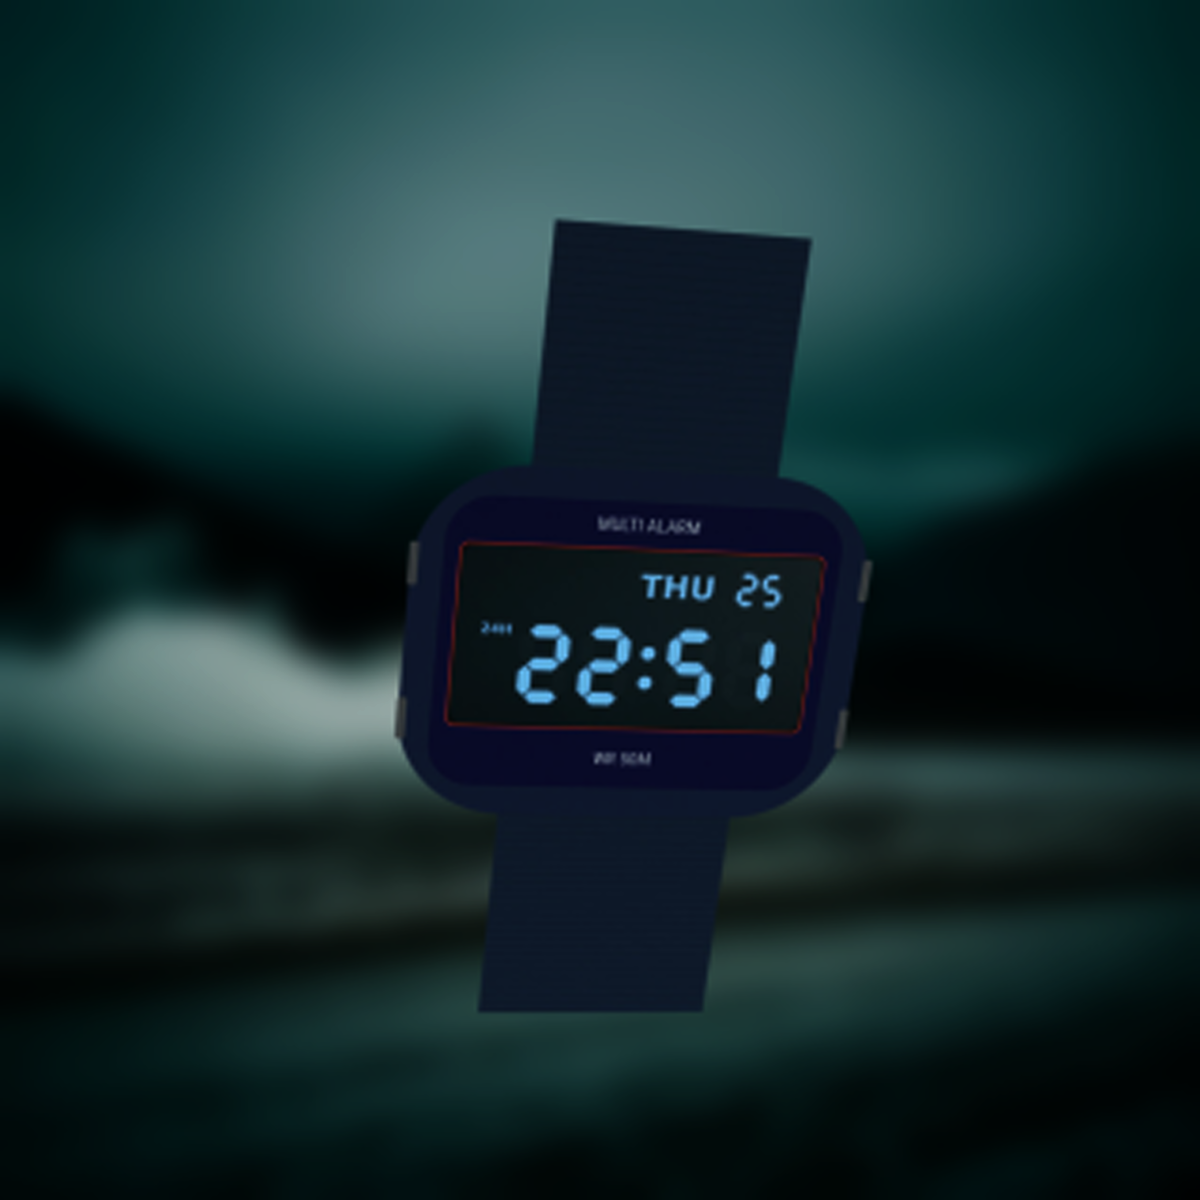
**22:51**
